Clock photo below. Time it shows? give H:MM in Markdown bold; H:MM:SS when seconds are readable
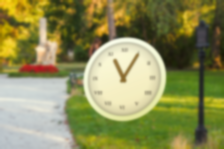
**11:05**
